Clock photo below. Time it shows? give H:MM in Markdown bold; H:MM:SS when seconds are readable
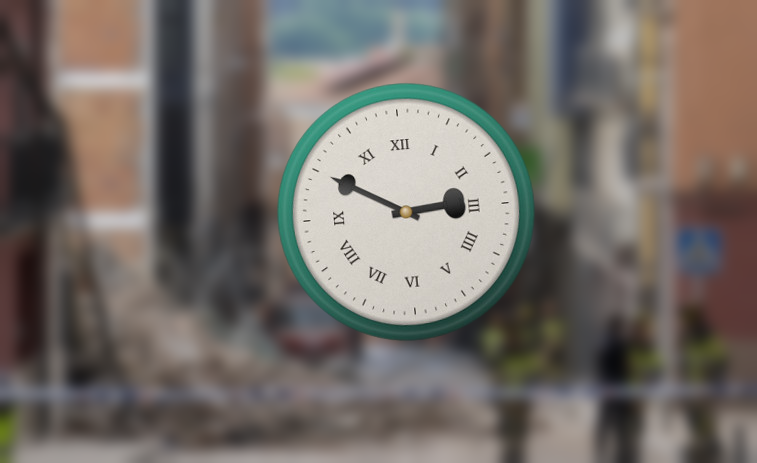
**2:50**
